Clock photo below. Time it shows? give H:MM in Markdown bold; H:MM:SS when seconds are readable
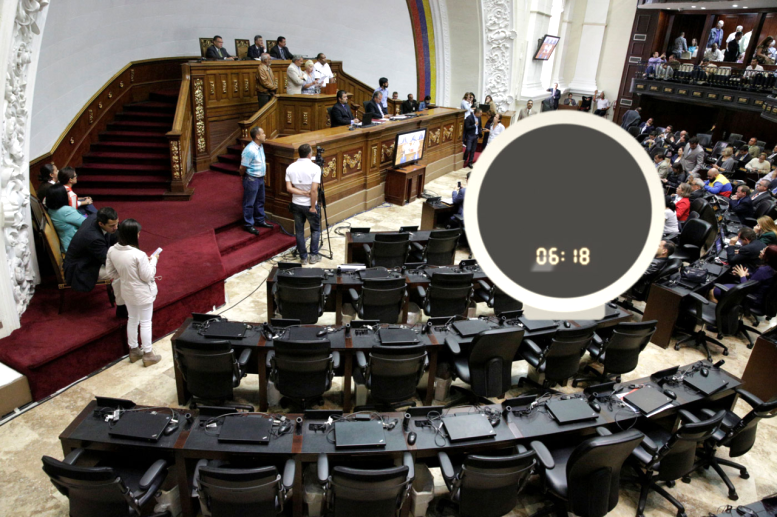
**6:18**
